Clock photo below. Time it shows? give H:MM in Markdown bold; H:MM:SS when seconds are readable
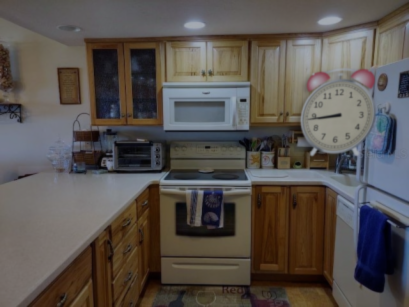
**8:44**
